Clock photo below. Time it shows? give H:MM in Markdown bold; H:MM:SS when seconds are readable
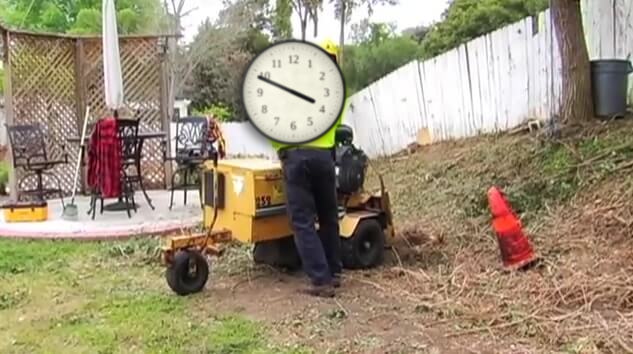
**3:49**
